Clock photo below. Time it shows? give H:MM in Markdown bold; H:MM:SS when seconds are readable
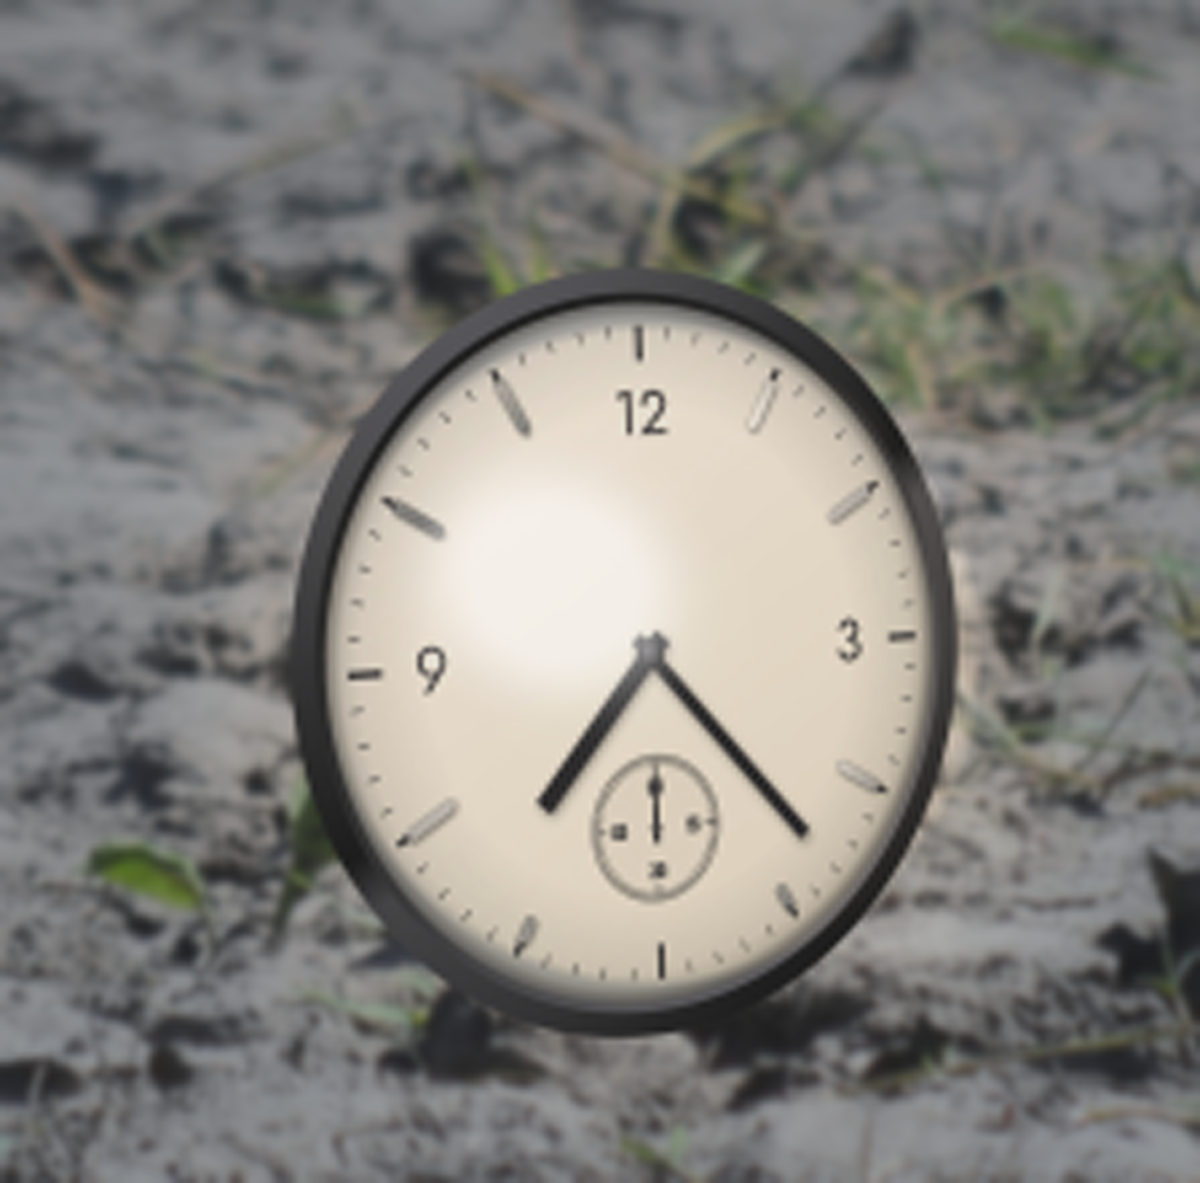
**7:23**
